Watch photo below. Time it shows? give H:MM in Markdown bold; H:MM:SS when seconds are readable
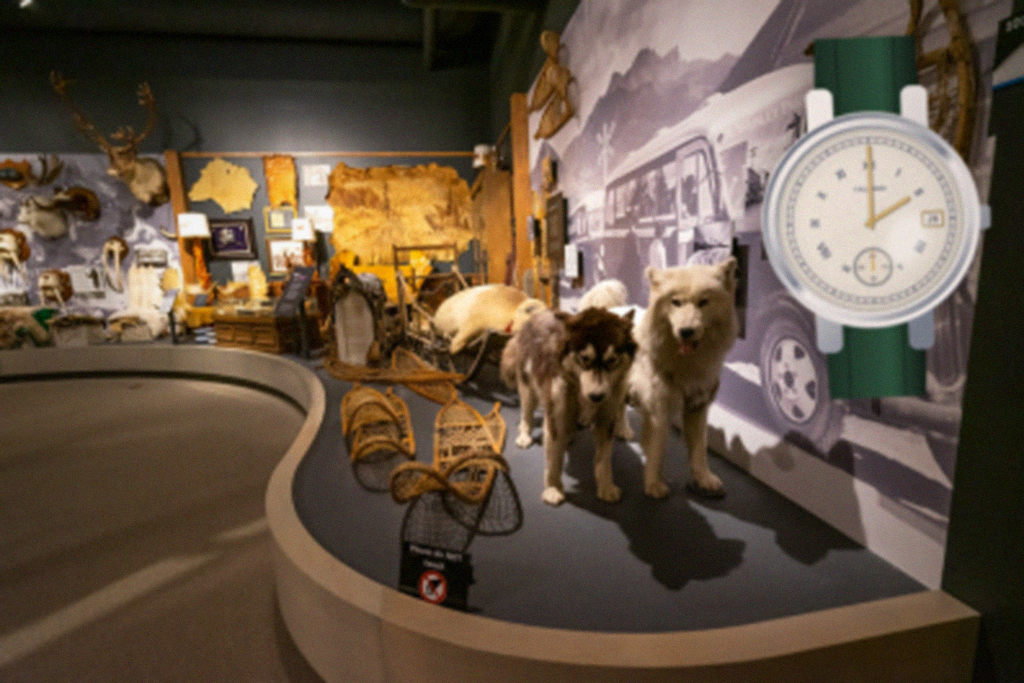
**2:00**
